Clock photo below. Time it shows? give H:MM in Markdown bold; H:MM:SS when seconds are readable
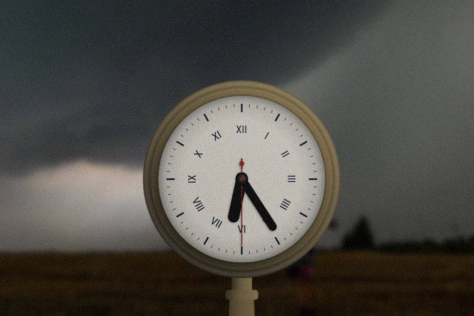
**6:24:30**
